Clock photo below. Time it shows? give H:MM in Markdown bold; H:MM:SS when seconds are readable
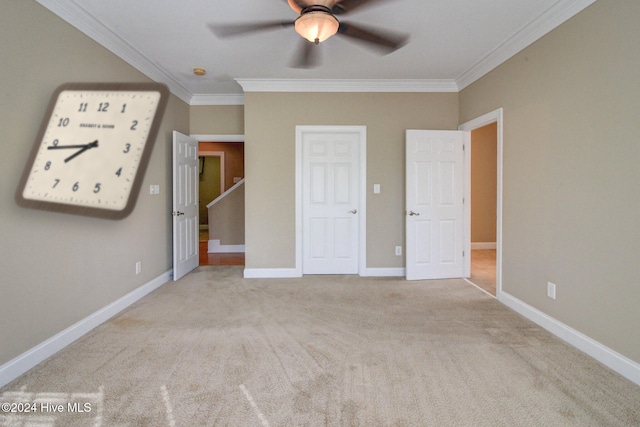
**7:44**
